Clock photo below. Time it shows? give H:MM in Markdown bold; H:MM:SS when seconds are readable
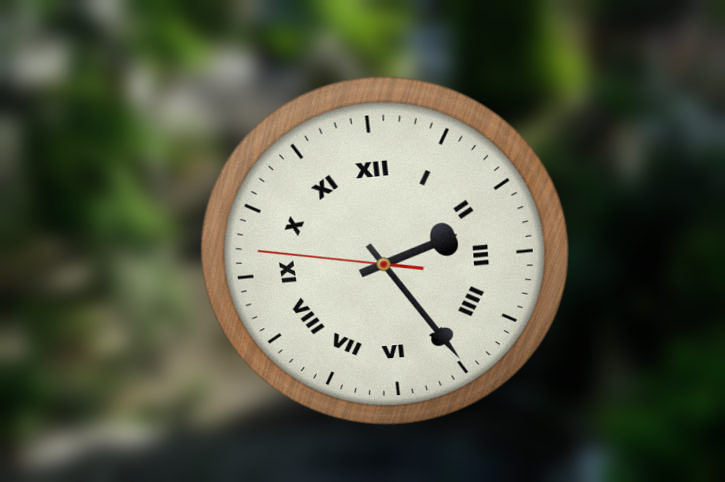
**2:24:47**
